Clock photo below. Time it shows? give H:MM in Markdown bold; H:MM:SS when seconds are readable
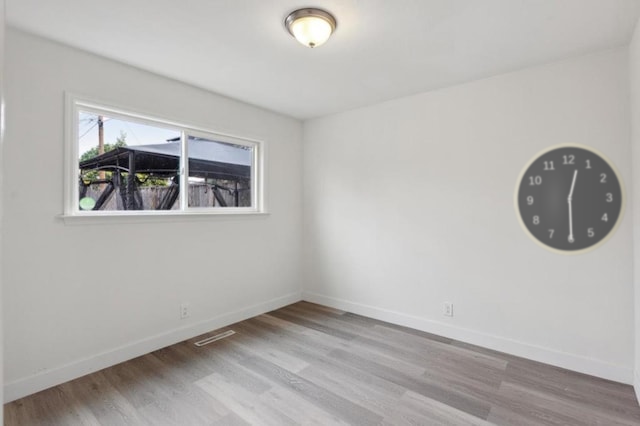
**12:30**
